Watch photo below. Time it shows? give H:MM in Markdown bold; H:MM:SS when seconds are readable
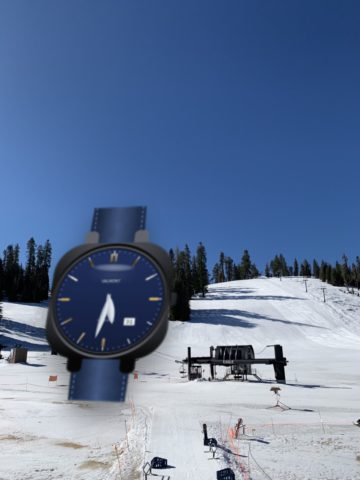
**5:32**
